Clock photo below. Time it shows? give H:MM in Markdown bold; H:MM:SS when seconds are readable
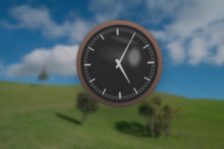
**5:05**
